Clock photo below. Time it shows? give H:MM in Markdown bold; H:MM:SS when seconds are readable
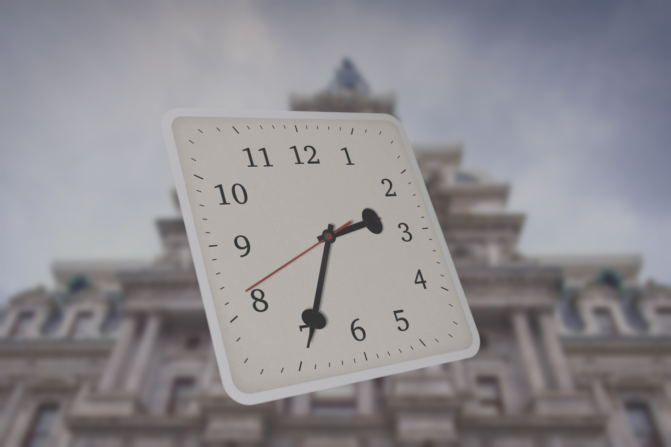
**2:34:41**
